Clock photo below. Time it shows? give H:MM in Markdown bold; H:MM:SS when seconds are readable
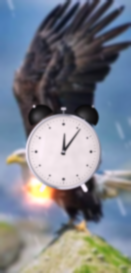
**12:06**
